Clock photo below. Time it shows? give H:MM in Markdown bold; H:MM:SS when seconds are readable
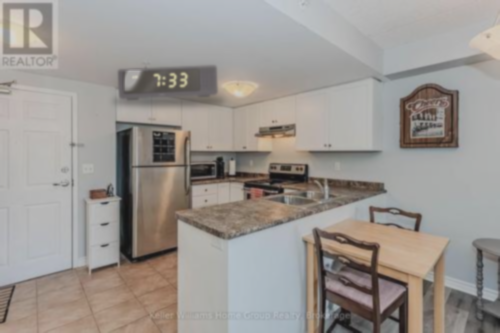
**7:33**
